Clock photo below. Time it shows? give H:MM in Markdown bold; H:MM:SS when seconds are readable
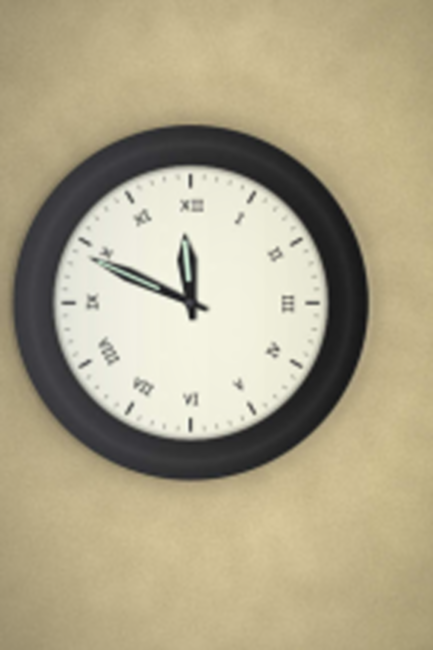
**11:49**
